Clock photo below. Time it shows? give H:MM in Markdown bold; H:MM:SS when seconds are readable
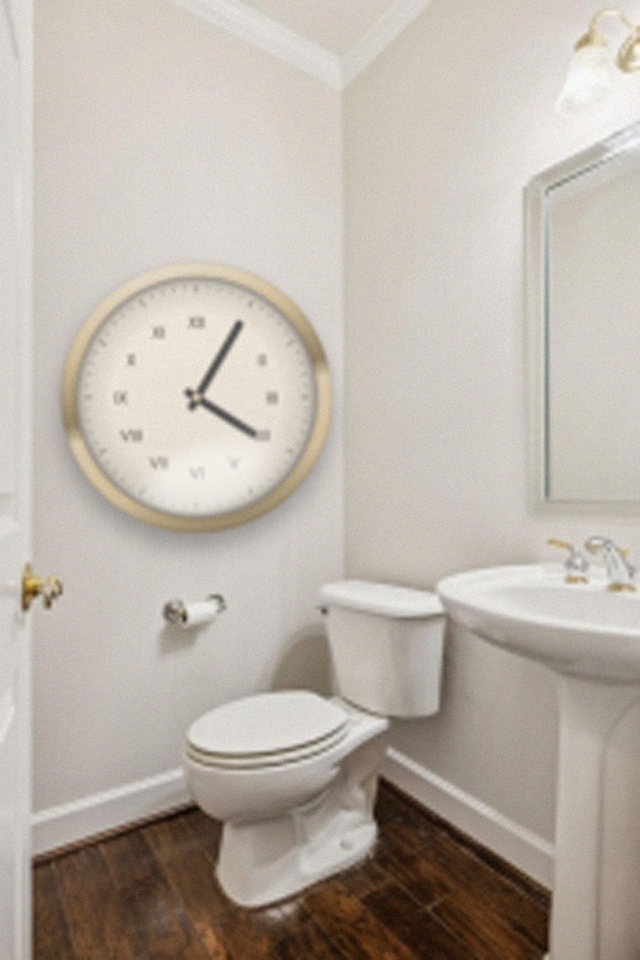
**4:05**
